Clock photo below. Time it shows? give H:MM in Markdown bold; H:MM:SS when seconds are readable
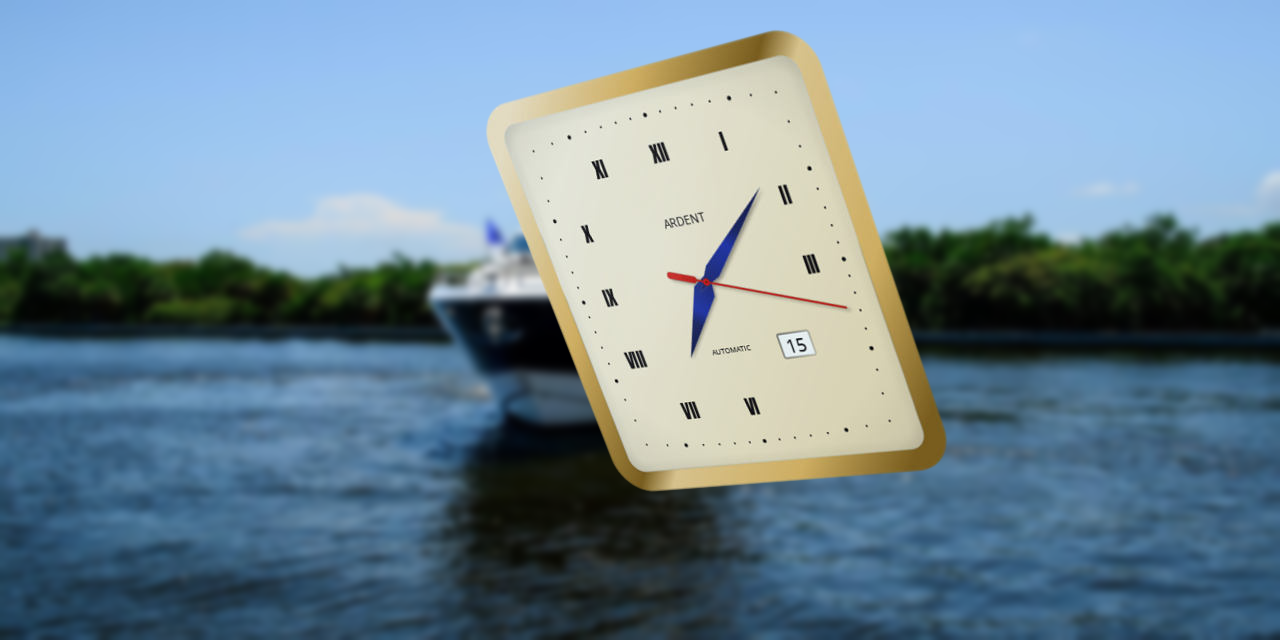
**7:08:18**
